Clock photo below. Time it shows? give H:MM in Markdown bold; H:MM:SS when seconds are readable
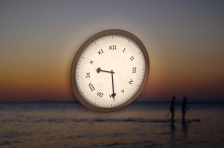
**9:29**
